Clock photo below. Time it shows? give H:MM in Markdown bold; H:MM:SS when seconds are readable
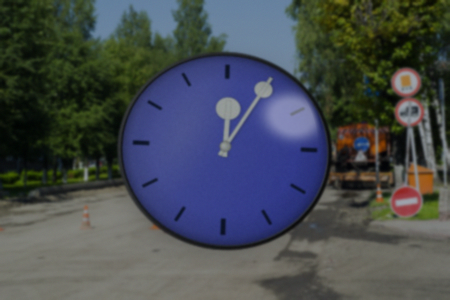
**12:05**
